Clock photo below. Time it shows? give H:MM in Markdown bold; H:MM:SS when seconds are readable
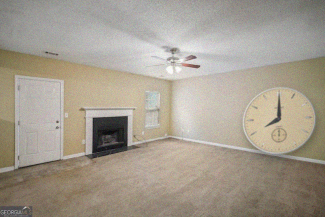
**8:00**
